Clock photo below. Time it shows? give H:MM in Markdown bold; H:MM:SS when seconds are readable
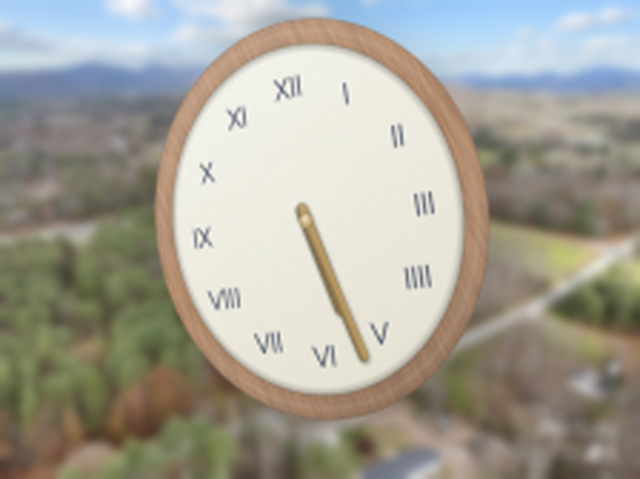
**5:27**
